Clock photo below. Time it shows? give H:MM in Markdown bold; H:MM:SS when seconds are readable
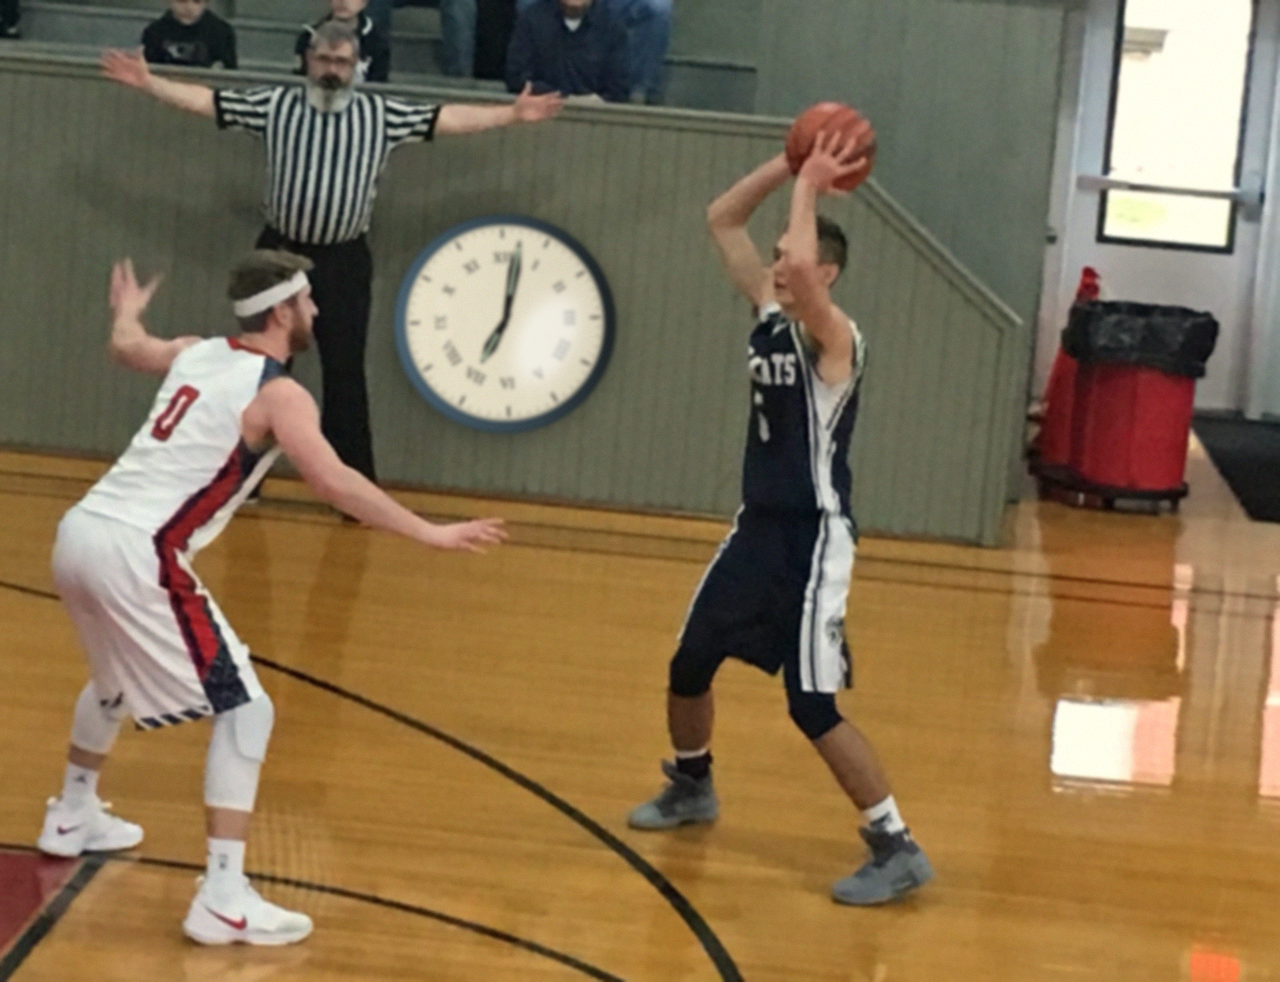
**7:02**
